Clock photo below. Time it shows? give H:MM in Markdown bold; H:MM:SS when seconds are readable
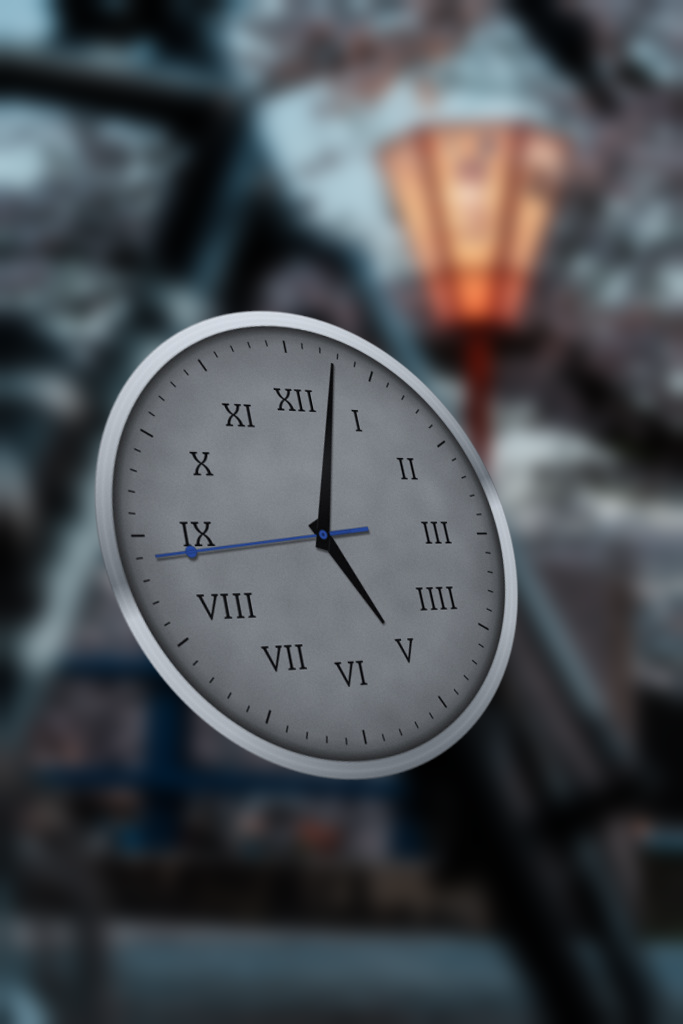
**5:02:44**
